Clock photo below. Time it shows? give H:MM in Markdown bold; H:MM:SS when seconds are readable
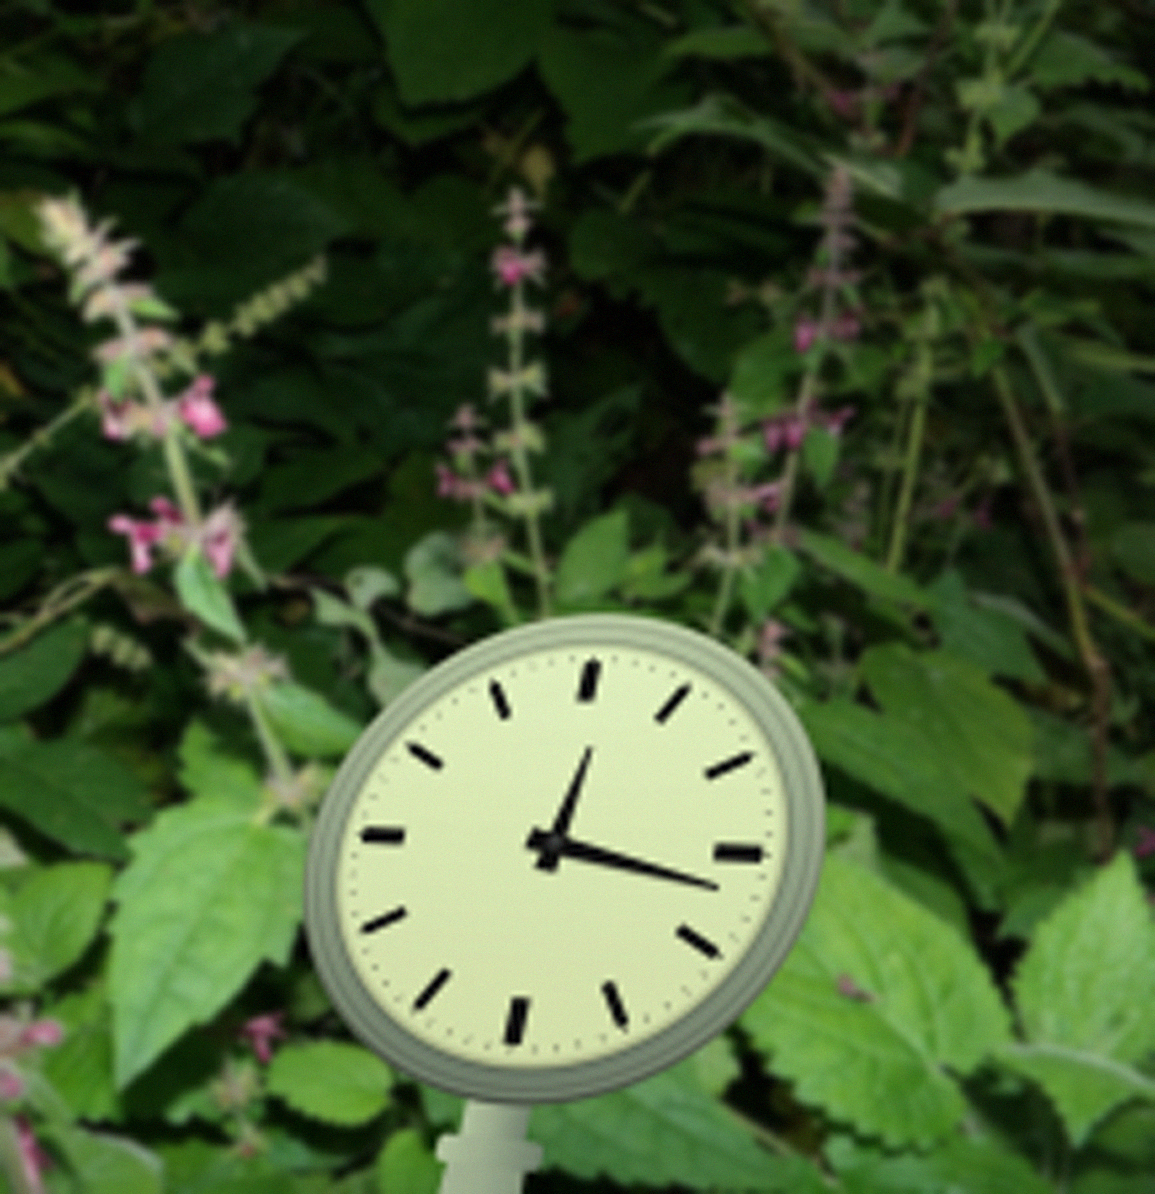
**12:17**
